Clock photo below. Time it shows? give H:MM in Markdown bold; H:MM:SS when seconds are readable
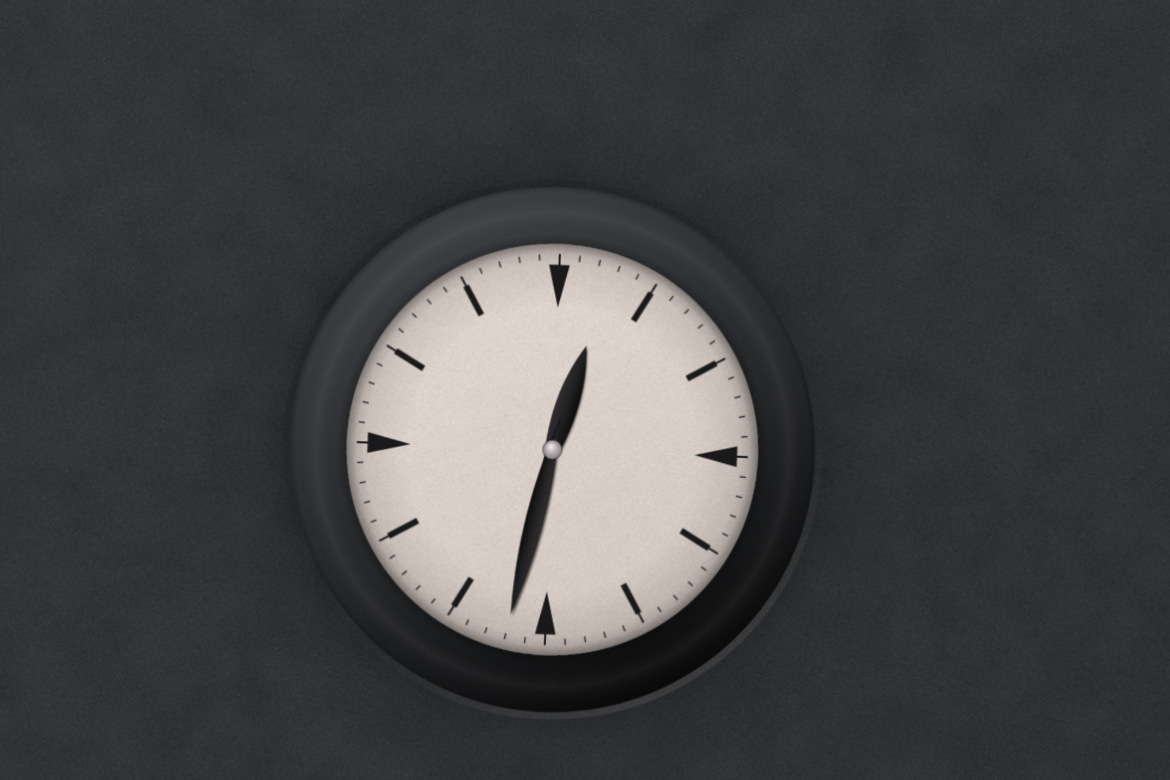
**12:32**
